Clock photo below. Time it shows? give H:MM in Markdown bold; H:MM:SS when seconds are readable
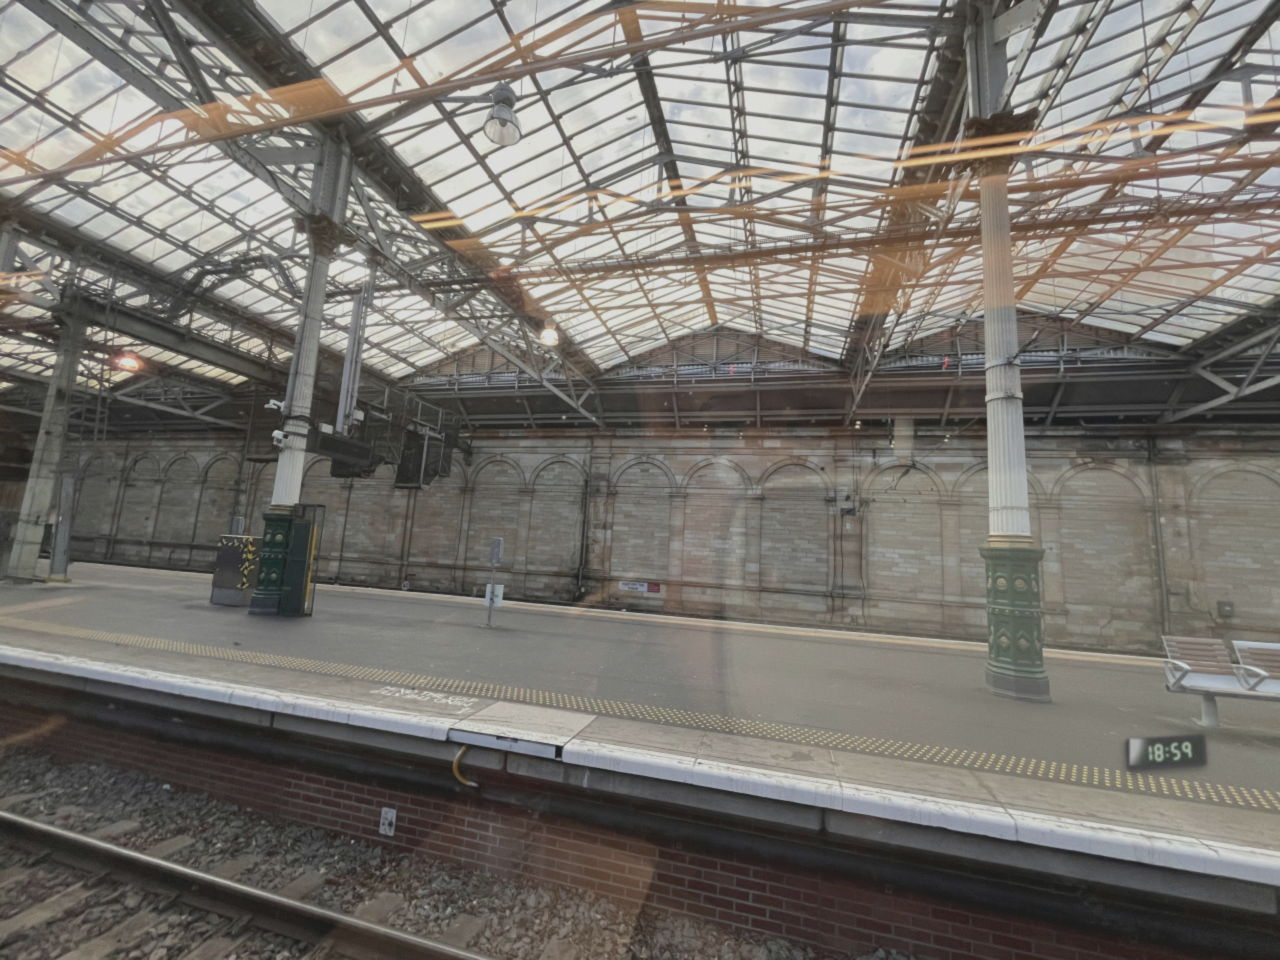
**18:59**
